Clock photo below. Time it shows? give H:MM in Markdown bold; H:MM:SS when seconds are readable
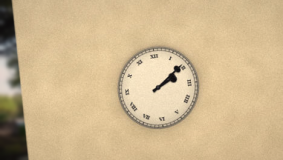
**2:09**
